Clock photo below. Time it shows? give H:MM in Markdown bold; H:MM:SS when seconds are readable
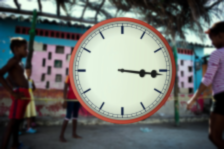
**3:16**
